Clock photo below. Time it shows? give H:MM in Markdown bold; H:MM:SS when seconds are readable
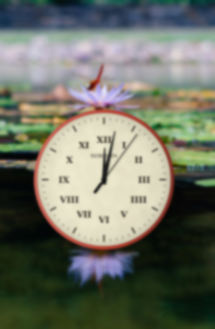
**12:02:06**
